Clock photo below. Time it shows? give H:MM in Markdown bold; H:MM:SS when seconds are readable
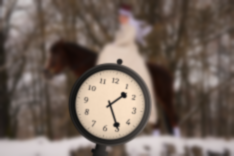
**1:25**
